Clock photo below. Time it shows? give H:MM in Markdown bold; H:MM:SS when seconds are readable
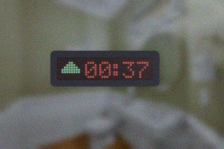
**0:37**
